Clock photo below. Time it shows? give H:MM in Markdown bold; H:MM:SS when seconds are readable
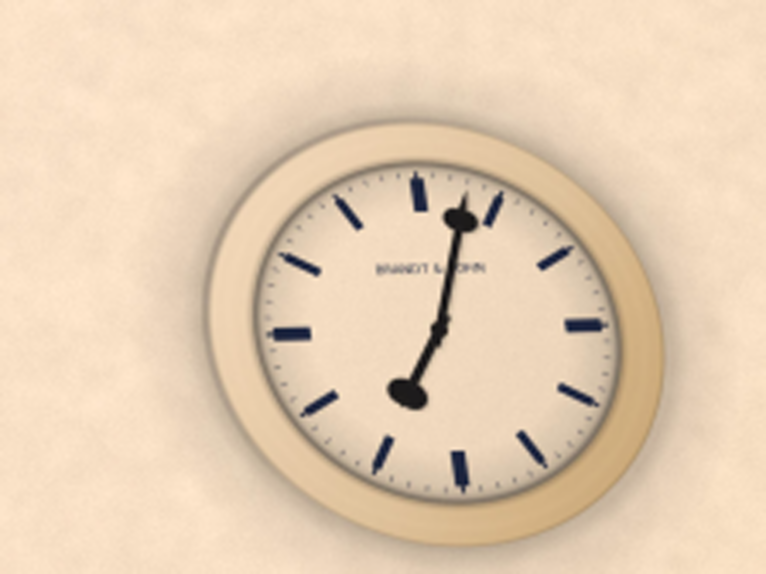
**7:03**
